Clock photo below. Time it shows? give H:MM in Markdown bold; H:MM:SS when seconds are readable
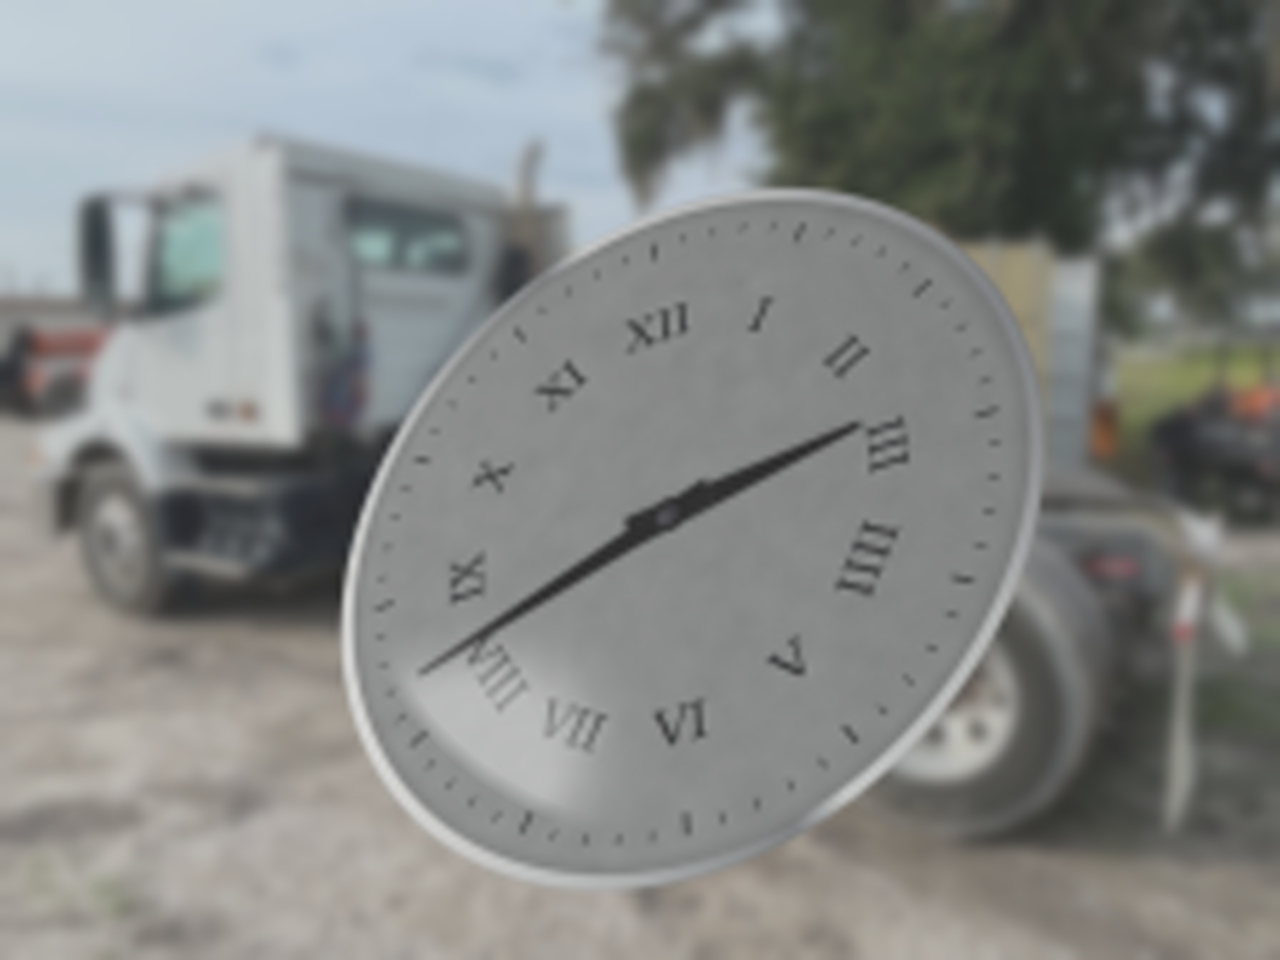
**2:42**
